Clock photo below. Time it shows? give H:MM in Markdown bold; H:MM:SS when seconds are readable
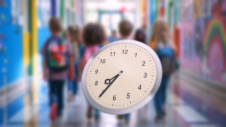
**7:35**
